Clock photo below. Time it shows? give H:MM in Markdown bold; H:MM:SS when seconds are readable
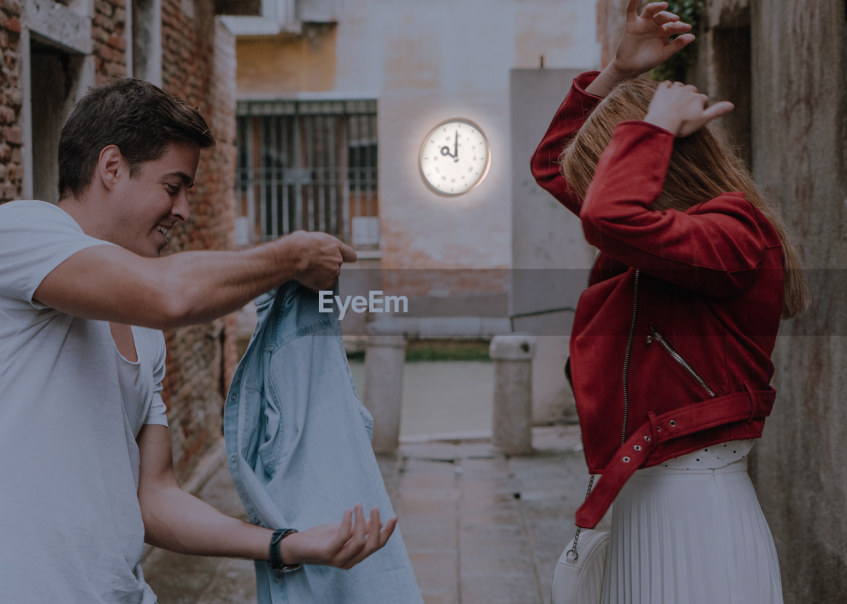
**9:59**
